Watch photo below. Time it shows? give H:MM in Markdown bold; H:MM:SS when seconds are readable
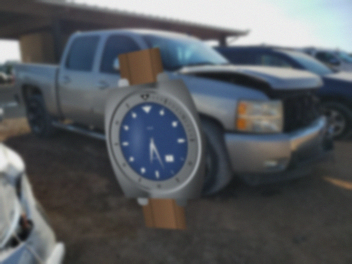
**6:27**
